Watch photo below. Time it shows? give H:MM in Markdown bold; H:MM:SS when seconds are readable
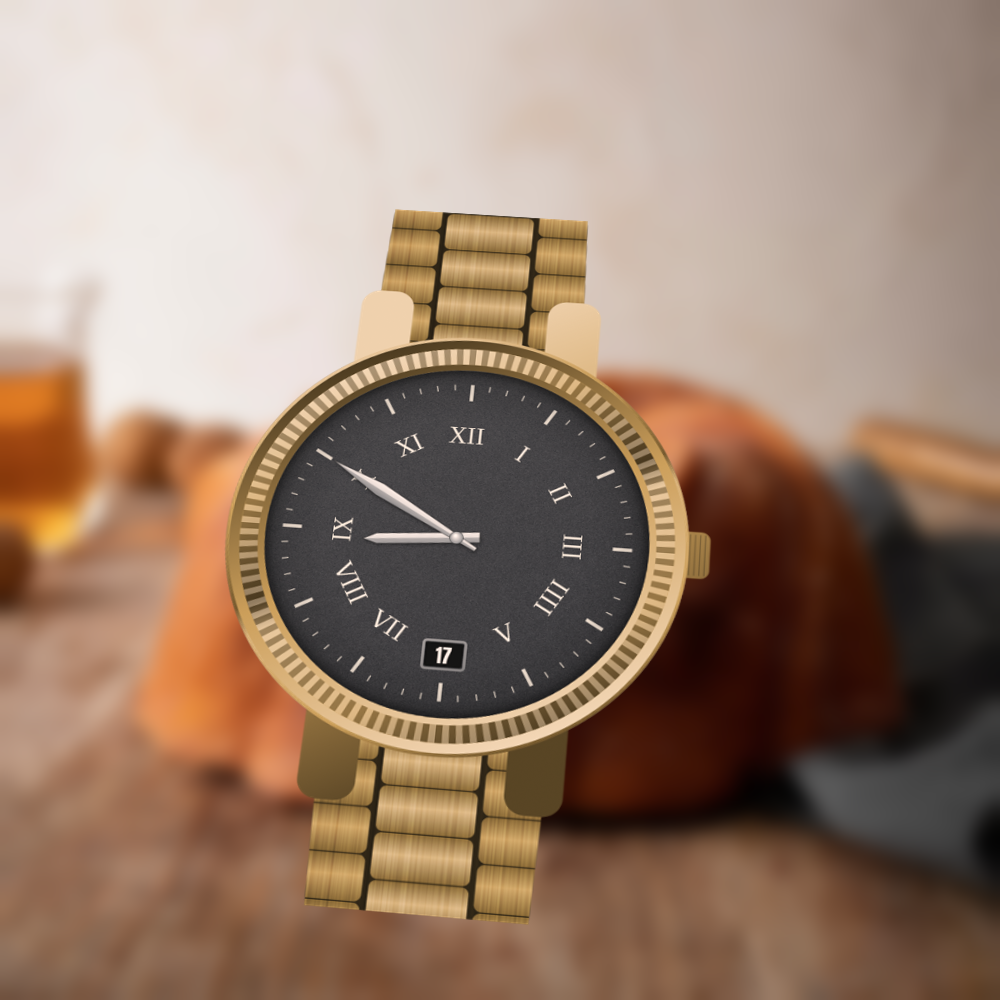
**8:50**
